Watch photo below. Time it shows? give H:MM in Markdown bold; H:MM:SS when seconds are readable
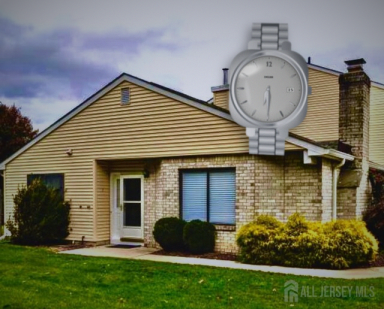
**6:30**
